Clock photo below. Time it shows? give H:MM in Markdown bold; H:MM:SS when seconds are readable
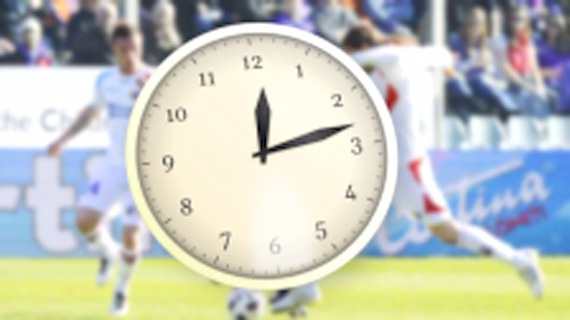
**12:13**
